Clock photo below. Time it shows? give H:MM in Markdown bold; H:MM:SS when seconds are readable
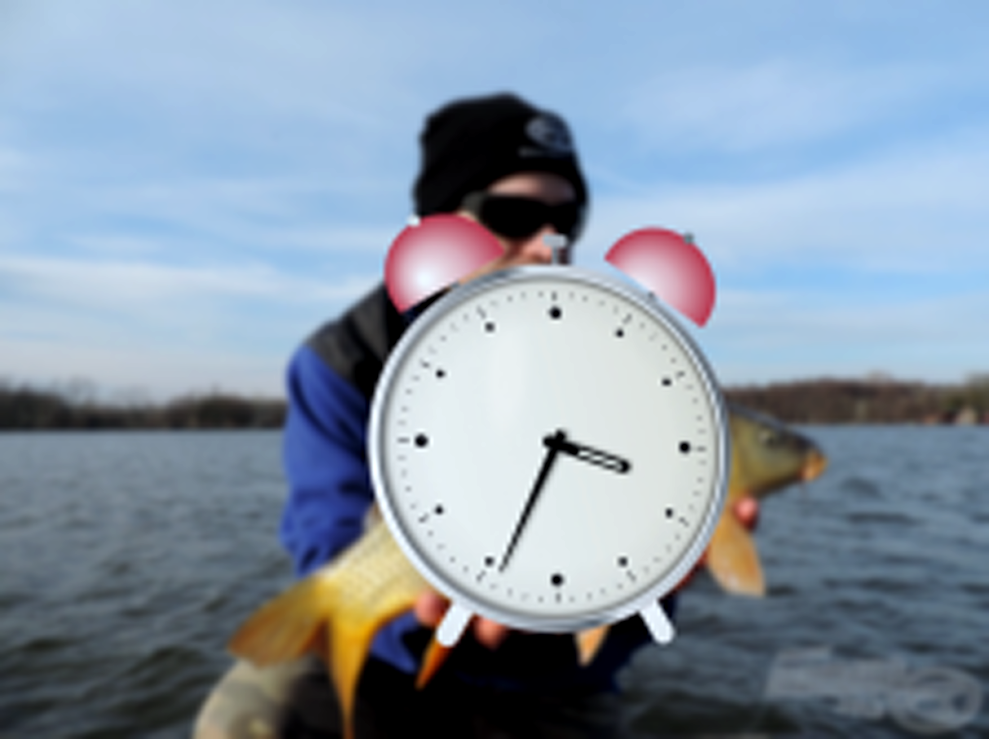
**3:34**
